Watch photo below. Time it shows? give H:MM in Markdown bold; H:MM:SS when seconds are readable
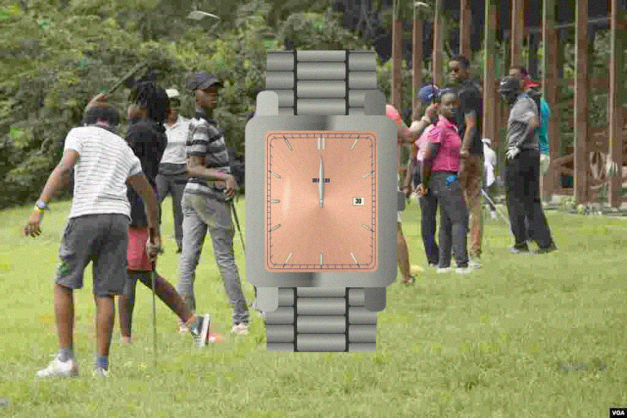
**12:00**
